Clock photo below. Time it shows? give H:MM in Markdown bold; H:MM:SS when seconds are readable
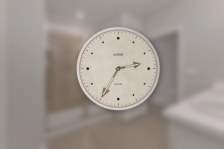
**2:35**
